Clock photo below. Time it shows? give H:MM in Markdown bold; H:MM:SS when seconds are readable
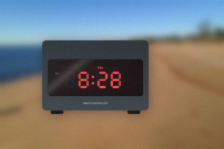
**8:28**
